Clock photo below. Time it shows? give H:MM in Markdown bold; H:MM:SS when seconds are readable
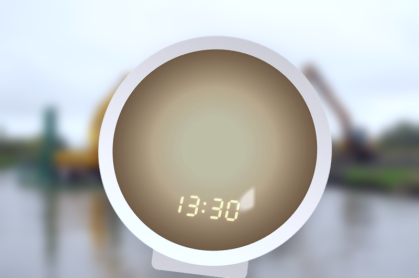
**13:30**
